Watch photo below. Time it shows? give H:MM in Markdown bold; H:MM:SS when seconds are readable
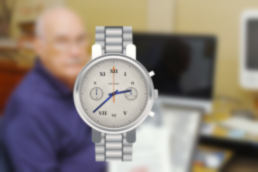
**2:38**
